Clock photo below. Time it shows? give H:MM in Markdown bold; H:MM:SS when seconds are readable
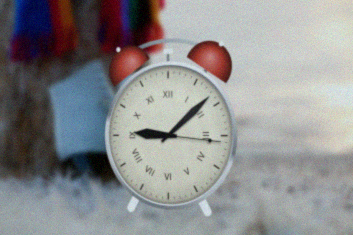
**9:08:16**
